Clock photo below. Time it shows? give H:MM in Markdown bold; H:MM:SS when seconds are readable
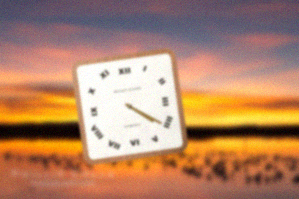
**4:21**
